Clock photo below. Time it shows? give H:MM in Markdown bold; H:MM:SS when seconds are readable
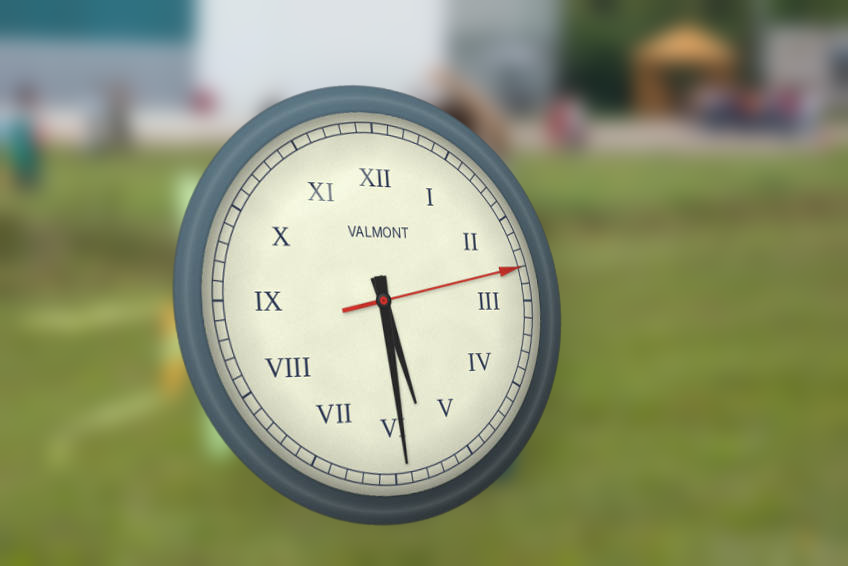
**5:29:13**
